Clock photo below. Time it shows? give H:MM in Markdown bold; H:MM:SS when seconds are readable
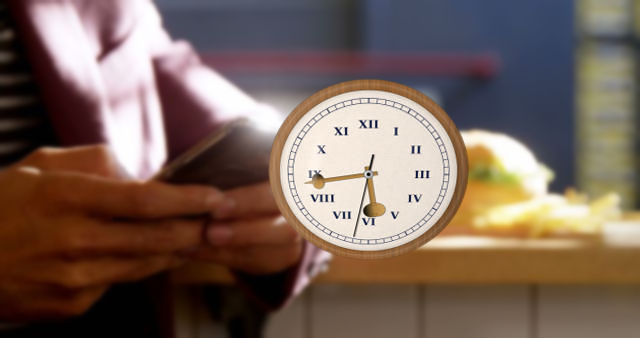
**5:43:32**
